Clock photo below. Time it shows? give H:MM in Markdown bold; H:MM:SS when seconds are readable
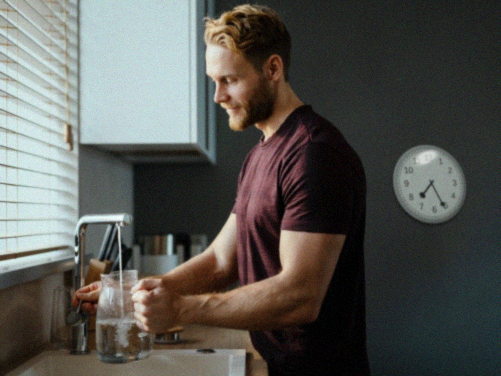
**7:26**
